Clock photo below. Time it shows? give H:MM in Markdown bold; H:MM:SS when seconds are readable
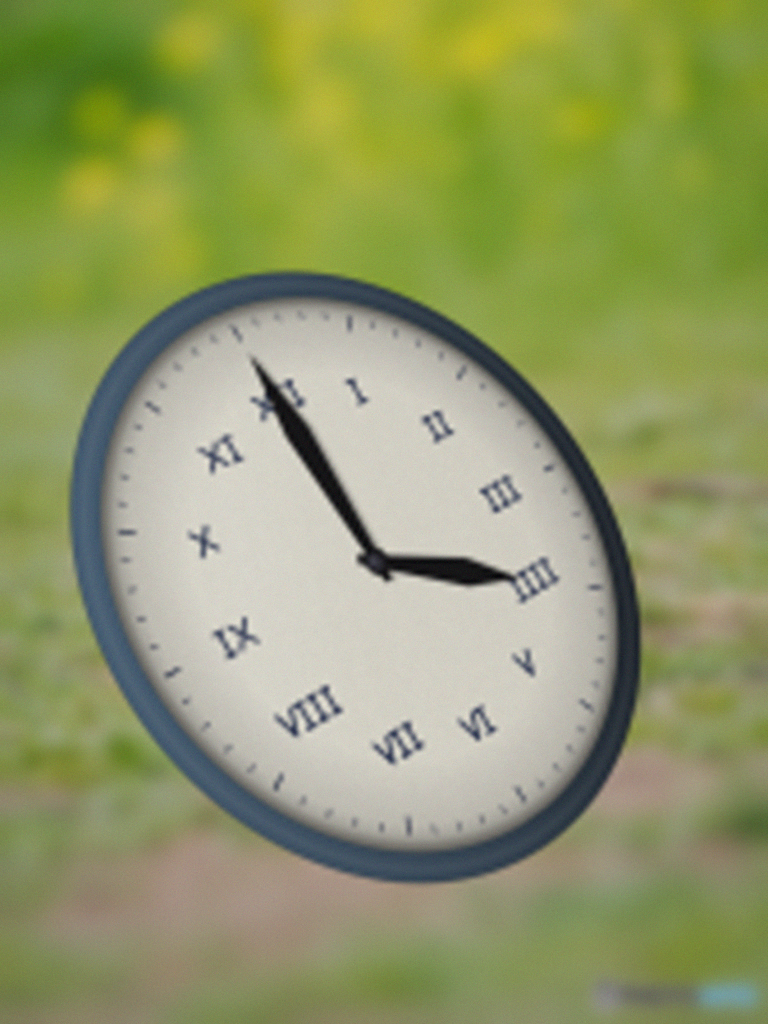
**4:00**
